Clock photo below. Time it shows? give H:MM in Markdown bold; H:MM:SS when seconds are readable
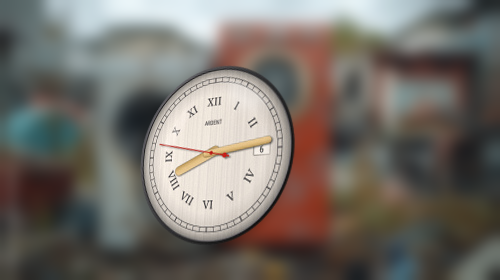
**8:13:47**
